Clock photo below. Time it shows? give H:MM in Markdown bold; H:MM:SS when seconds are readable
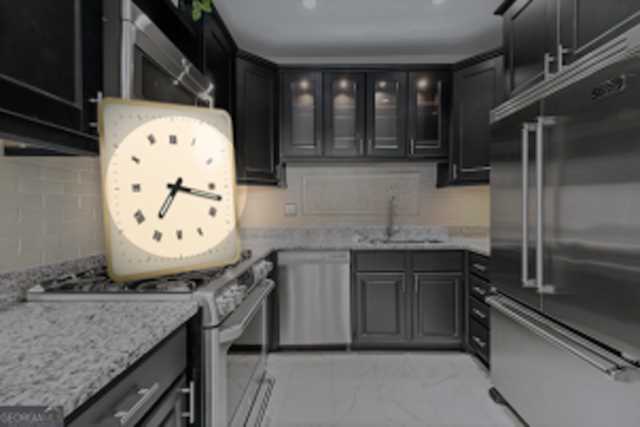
**7:17**
